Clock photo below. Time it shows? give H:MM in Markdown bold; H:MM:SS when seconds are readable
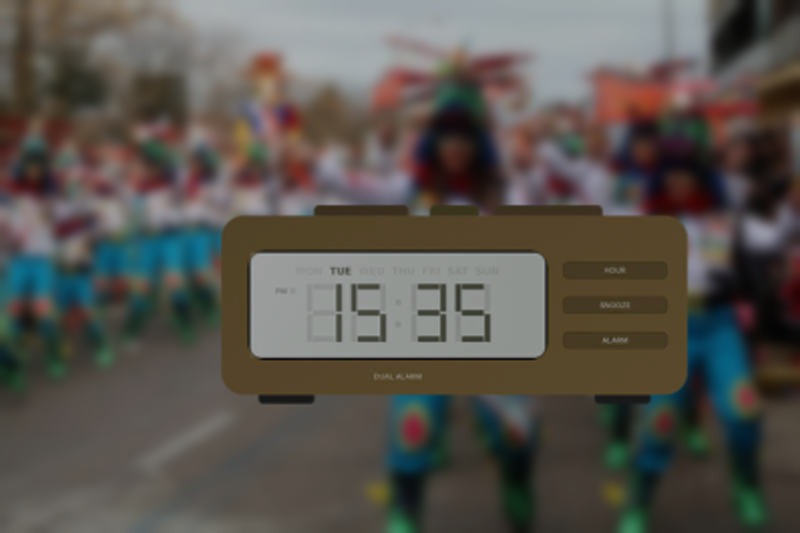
**15:35**
